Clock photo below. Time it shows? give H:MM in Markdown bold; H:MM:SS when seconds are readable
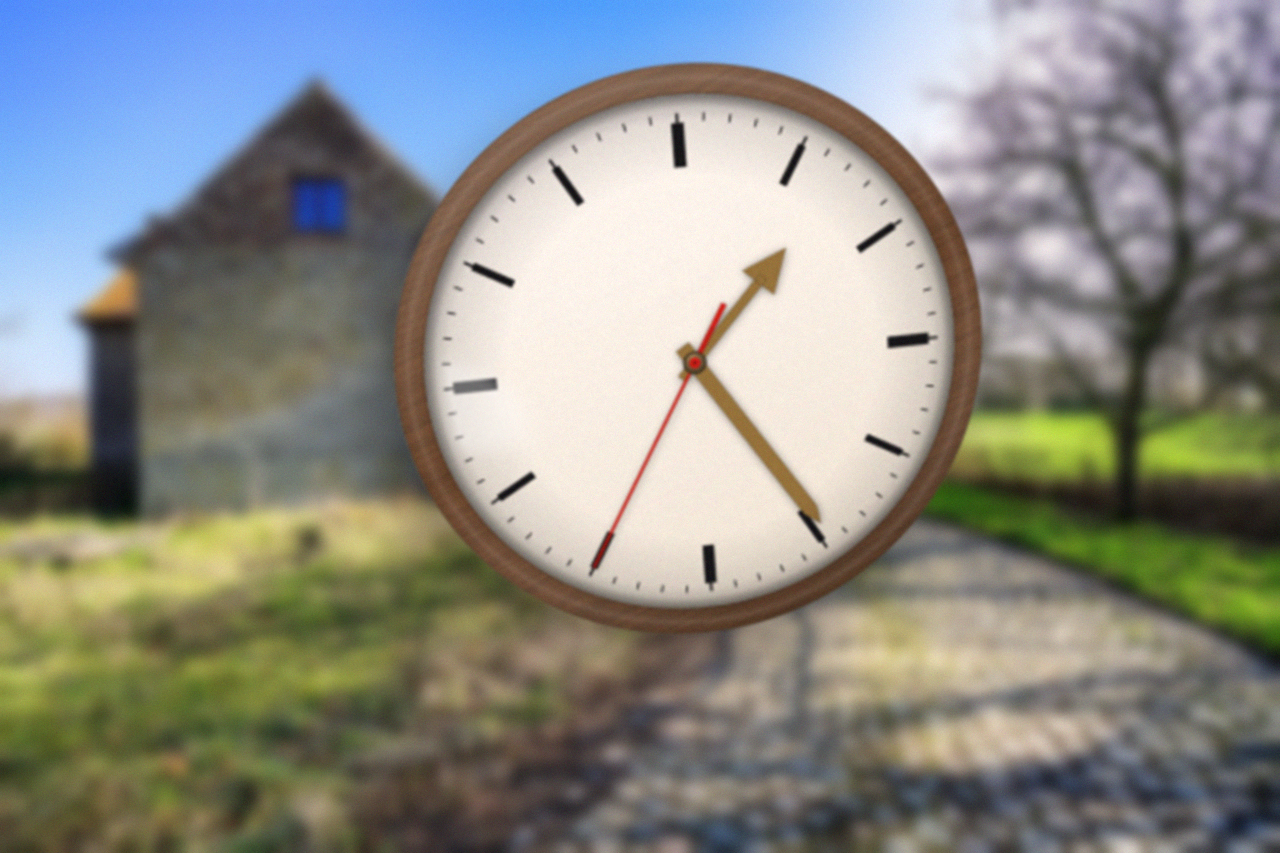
**1:24:35**
